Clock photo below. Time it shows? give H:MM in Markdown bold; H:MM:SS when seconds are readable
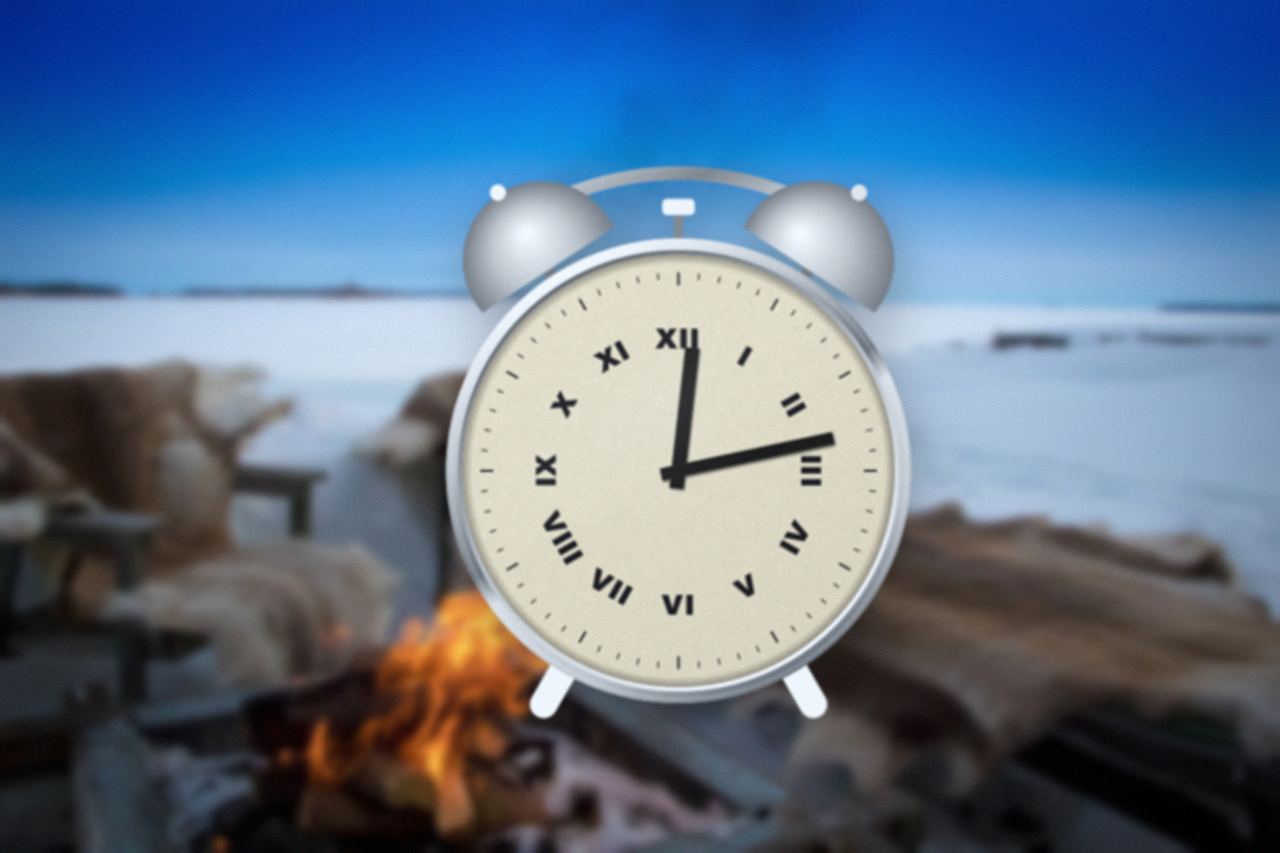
**12:13**
